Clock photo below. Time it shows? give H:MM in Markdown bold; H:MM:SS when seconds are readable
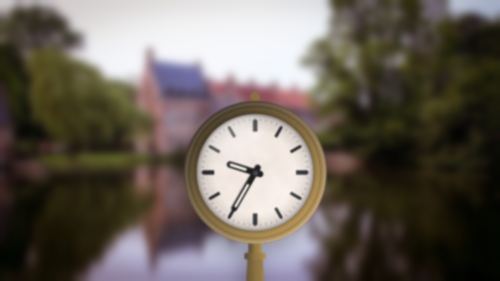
**9:35**
